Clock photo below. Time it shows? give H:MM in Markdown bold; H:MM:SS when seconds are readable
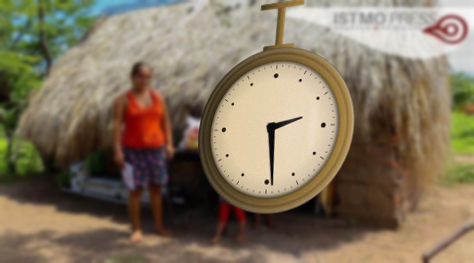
**2:29**
